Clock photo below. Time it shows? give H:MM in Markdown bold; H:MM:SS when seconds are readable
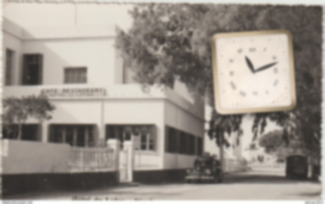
**11:12**
